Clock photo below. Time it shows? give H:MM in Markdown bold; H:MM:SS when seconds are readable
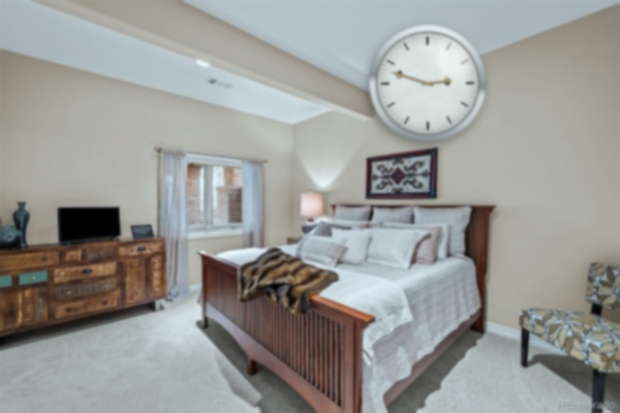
**2:48**
